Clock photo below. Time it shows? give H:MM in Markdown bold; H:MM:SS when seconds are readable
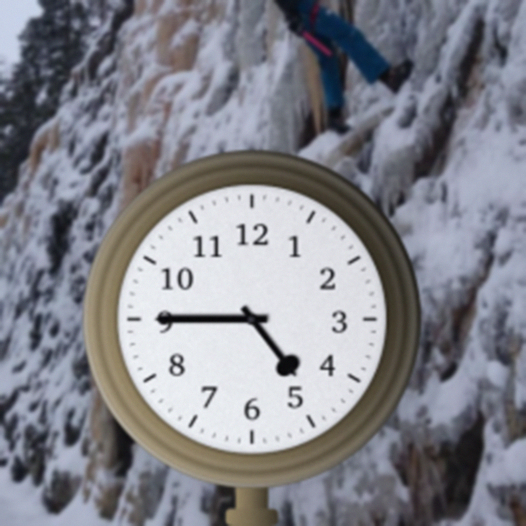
**4:45**
